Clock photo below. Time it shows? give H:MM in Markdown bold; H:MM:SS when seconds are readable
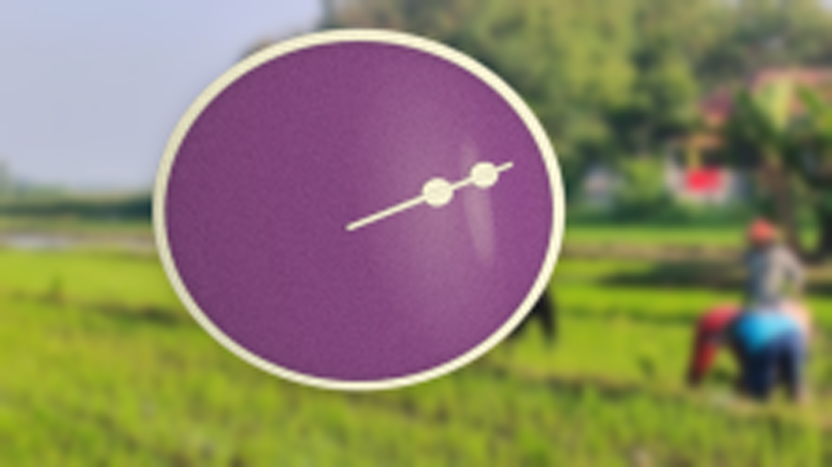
**2:11**
